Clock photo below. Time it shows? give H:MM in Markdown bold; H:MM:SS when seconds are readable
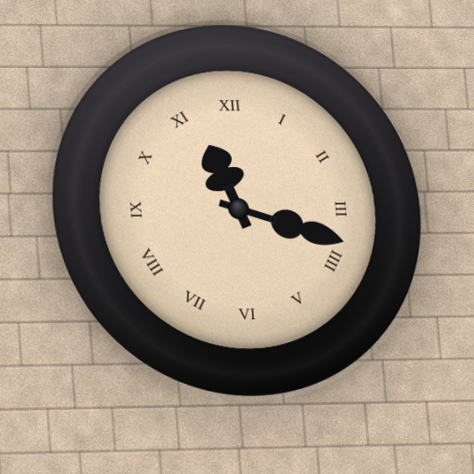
**11:18**
